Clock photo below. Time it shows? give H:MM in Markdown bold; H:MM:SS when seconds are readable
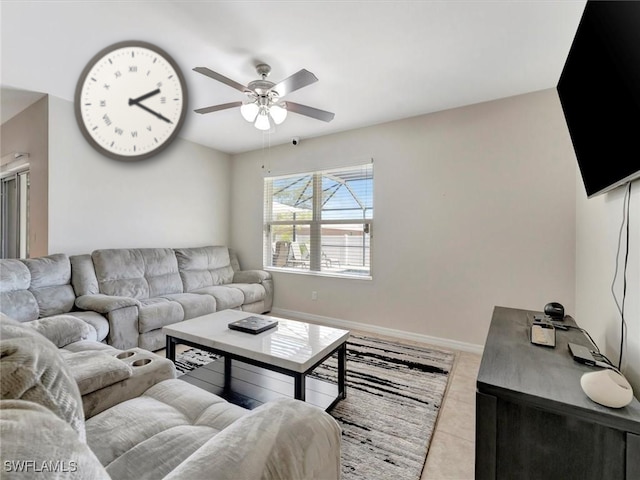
**2:20**
